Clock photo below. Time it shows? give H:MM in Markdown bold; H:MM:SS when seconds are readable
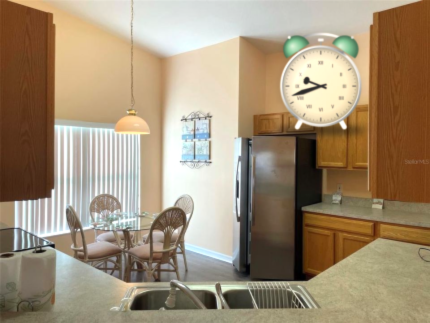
**9:42**
